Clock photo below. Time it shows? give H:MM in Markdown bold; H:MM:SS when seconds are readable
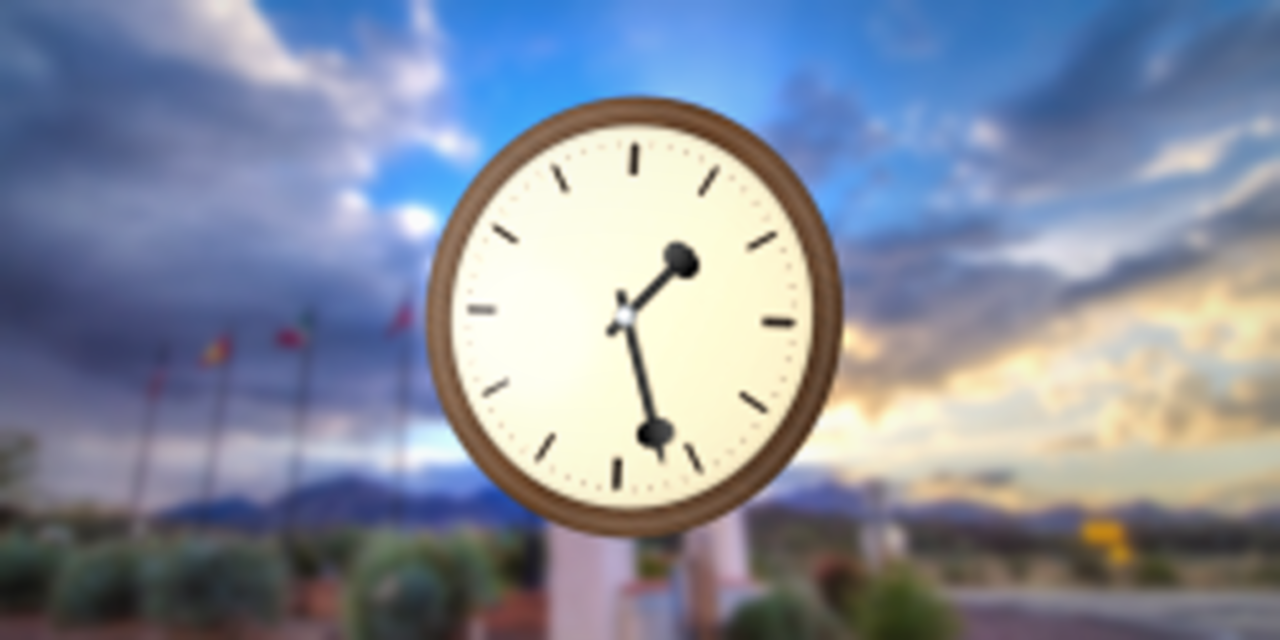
**1:27**
